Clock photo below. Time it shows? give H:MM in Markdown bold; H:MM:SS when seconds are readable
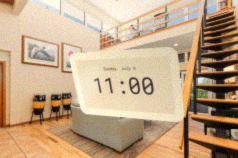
**11:00**
